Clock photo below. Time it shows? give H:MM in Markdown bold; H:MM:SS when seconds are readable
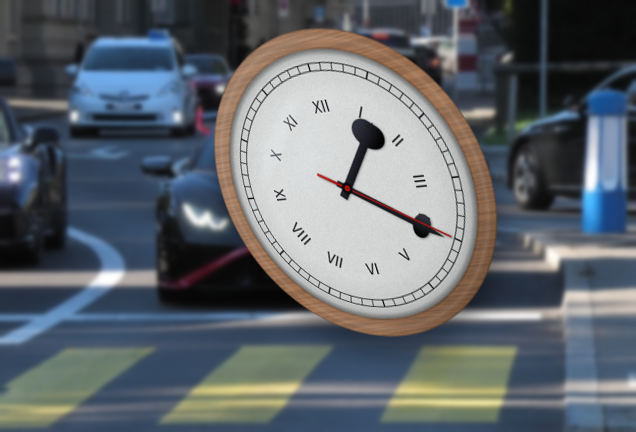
**1:20:20**
